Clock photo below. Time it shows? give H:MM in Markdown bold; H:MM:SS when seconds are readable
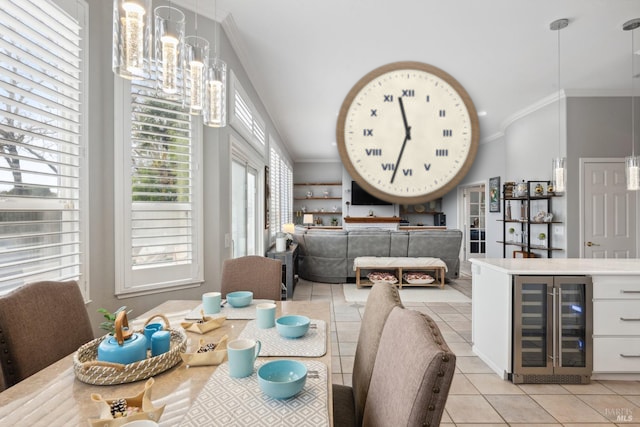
**11:33**
